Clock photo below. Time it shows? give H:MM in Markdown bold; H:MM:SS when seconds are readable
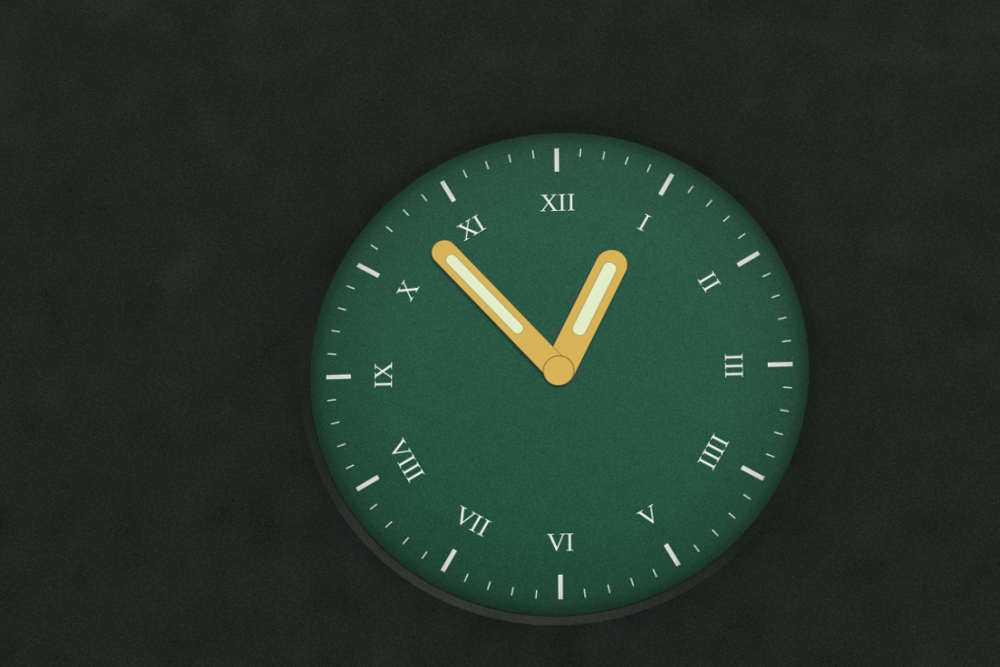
**12:53**
